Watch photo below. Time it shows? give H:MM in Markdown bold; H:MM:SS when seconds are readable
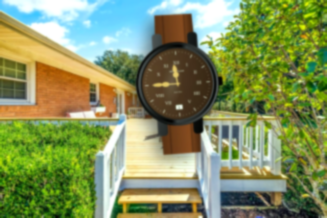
**11:45**
